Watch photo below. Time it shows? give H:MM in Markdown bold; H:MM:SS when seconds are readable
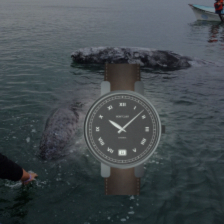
**10:08**
